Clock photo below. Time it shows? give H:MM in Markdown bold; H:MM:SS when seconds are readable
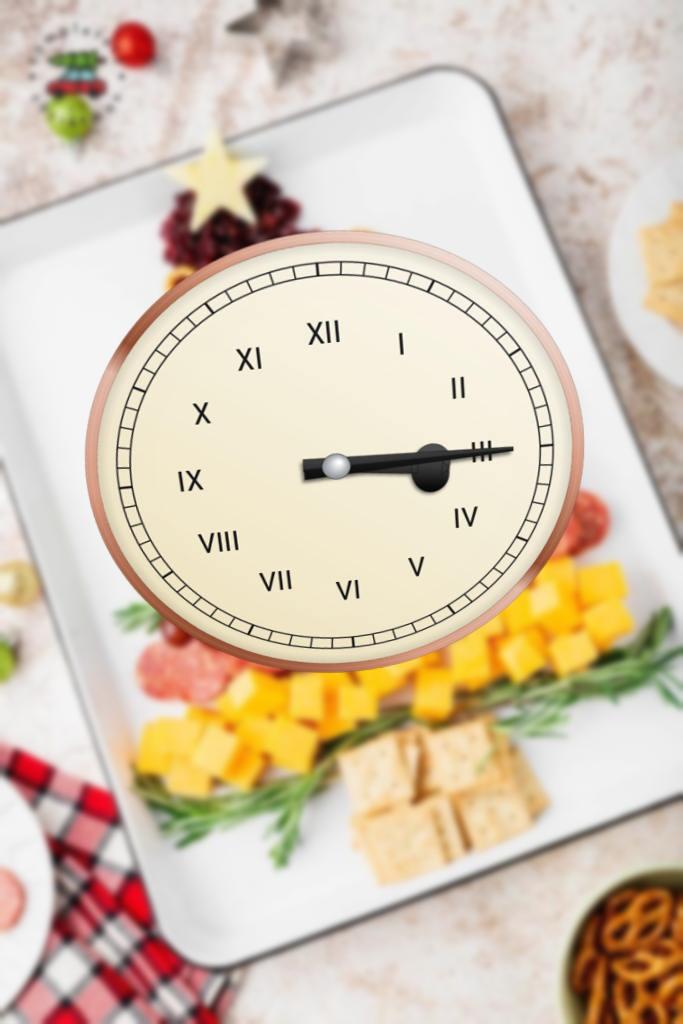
**3:15**
